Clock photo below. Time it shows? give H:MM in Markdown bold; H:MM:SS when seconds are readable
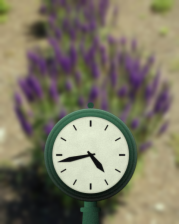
**4:43**
